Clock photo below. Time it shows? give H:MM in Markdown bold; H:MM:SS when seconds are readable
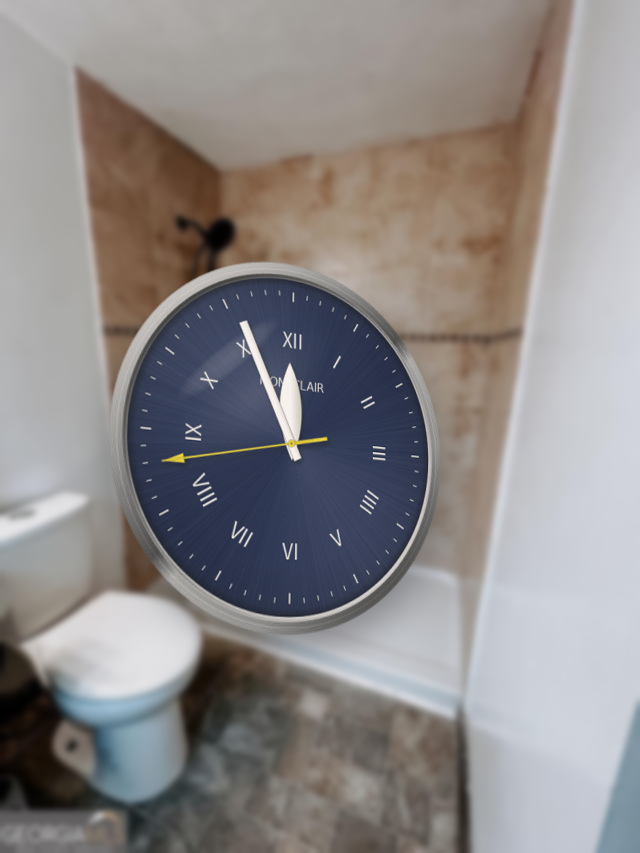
**11:55:43**
